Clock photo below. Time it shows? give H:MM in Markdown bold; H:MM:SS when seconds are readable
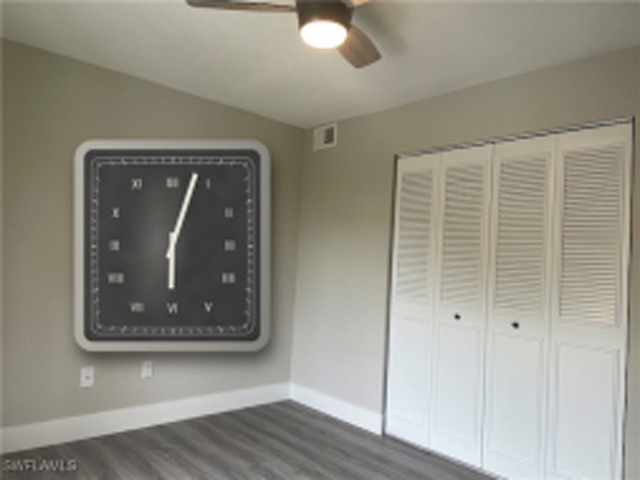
**6:03**
